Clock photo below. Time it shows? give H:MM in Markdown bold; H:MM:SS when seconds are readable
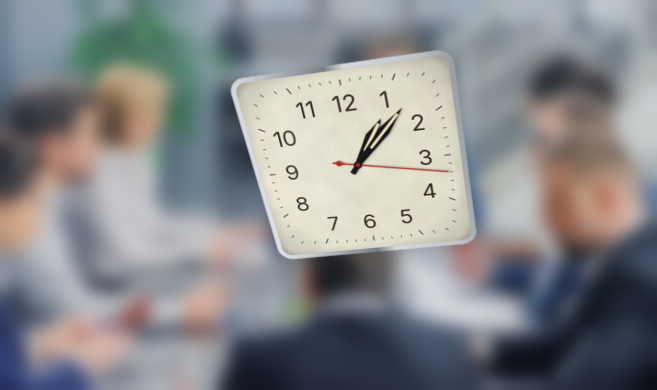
**1:07:17**
